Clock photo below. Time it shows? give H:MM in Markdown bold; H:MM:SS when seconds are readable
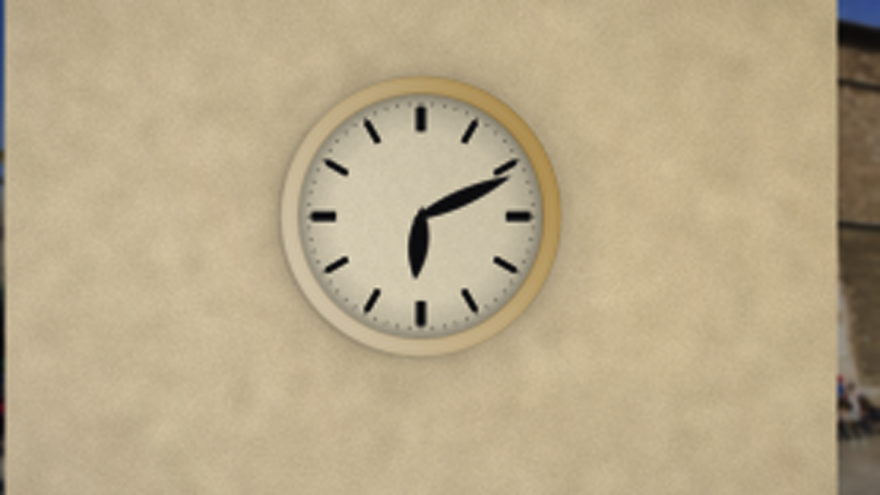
**6:11**
